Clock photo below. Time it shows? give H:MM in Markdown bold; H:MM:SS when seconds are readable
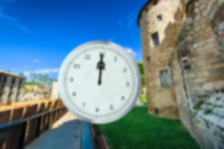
**12:00**
